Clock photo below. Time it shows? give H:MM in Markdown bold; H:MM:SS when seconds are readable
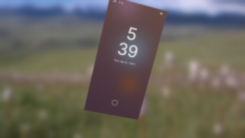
**5:39**
